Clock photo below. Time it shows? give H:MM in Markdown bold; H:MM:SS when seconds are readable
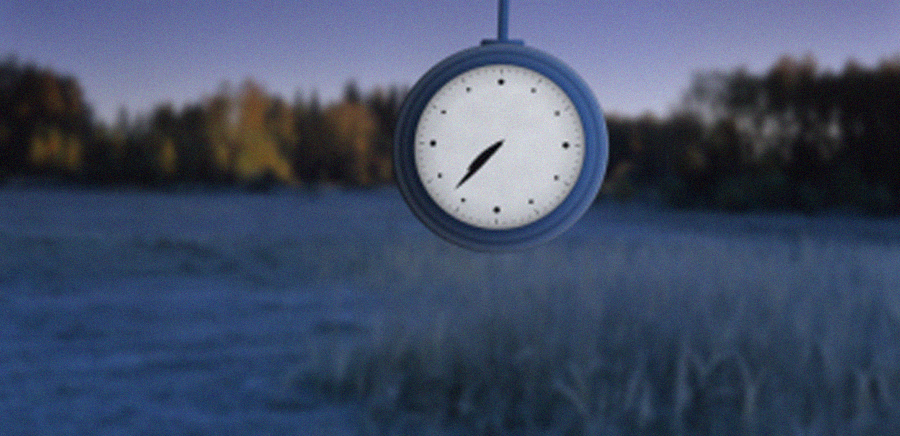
**7:37**
